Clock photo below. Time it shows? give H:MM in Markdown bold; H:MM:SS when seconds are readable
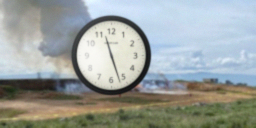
**11:27**
